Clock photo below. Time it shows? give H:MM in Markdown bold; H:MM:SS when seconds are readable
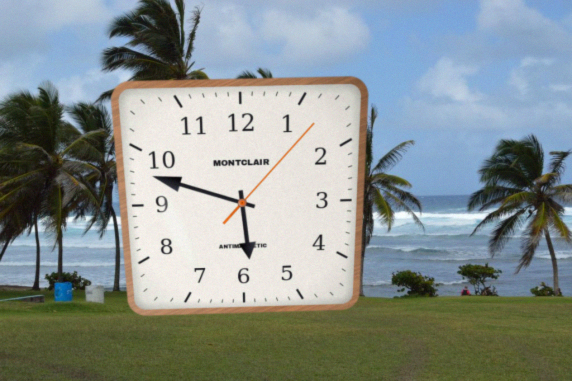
**5:48:07**
